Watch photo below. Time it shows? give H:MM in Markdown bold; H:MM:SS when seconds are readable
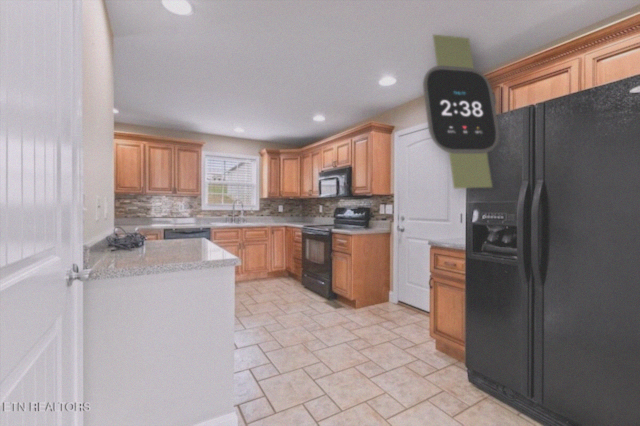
**2:38**
